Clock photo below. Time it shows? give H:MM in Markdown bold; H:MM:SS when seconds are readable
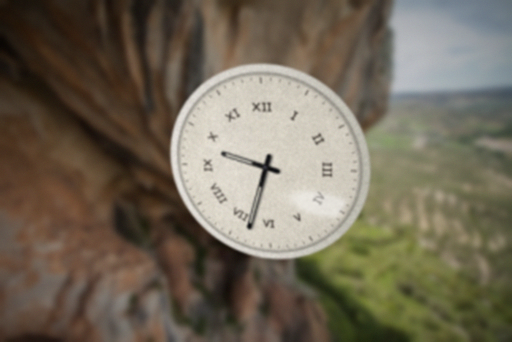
**9:33**
